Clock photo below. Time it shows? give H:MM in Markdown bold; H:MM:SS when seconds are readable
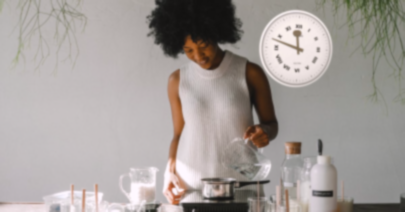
**11:48**
